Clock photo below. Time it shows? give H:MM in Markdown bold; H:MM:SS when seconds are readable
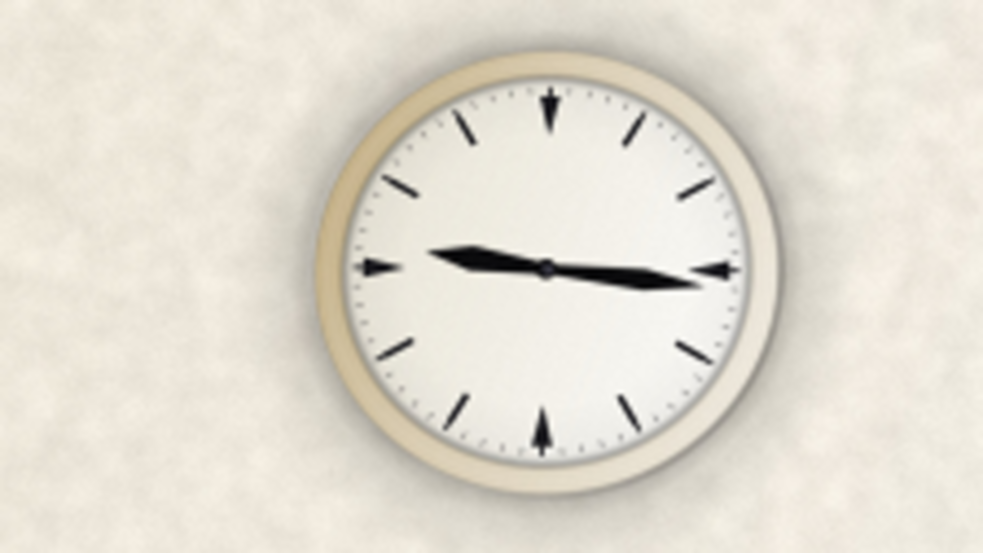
**9:16**
